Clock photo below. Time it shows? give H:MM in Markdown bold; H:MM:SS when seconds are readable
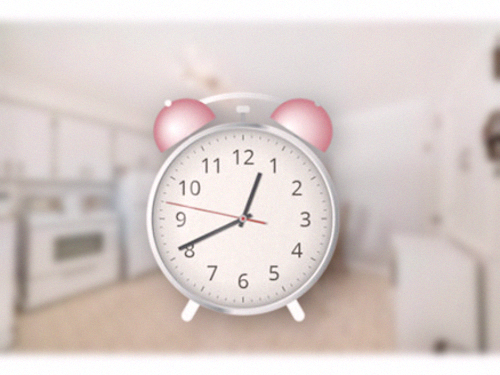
**12:40:47**
